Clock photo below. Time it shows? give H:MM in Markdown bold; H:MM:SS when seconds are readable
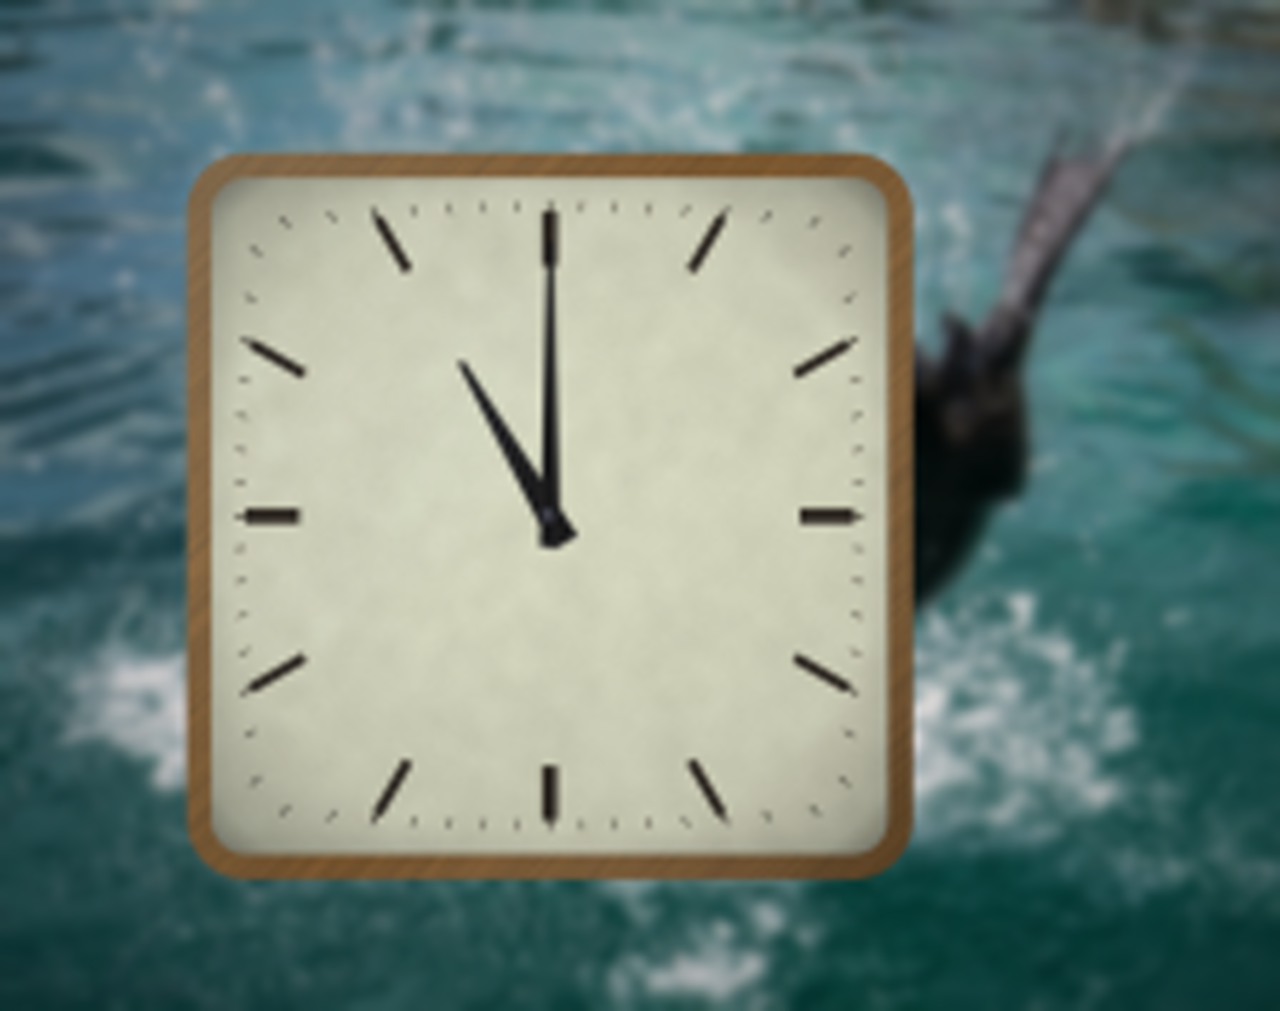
**11:00**
